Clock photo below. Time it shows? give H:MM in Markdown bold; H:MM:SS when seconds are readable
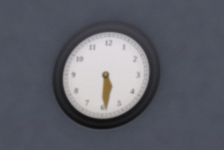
**5:29**
